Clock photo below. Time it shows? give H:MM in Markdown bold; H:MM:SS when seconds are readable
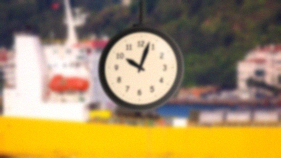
**10:03**
